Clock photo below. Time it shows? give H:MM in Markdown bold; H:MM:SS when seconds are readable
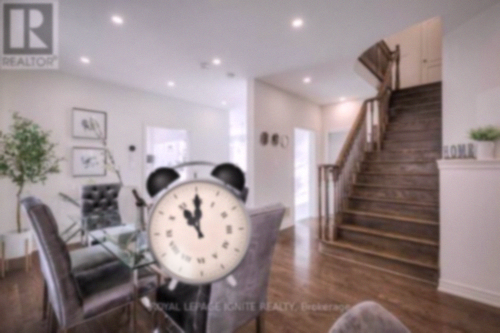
**11:00**
